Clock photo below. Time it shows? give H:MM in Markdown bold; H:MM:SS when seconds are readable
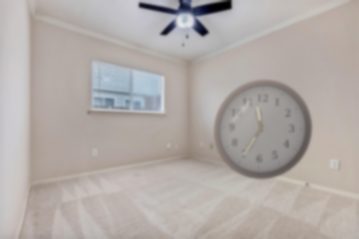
**11:35**
